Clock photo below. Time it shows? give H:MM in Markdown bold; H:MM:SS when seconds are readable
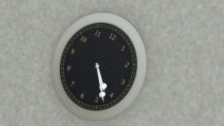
**4:23**
